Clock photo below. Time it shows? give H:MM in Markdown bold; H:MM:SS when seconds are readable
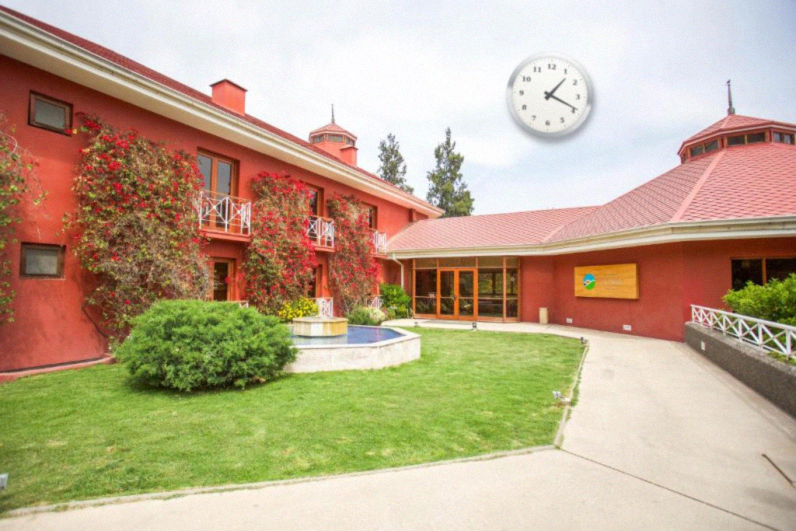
**1:19**
